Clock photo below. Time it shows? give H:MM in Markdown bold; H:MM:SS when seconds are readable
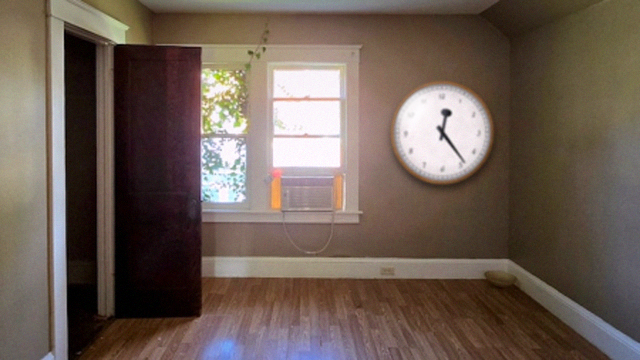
**12:24**
